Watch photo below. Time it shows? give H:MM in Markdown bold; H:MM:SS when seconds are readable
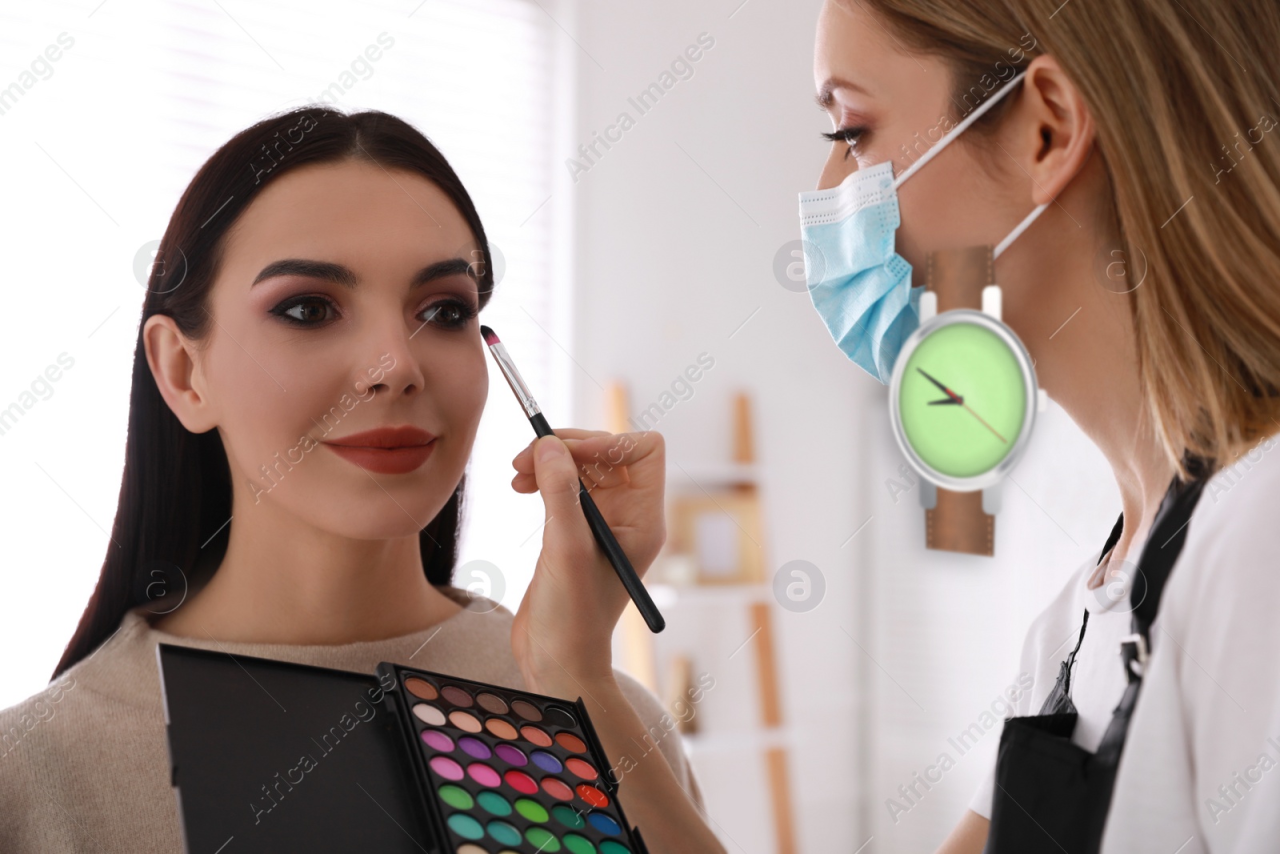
**8:50:21**
